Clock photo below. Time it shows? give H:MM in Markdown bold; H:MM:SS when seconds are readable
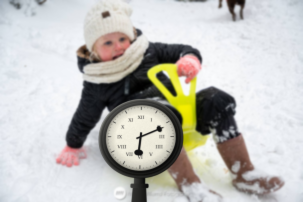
**6:11**
